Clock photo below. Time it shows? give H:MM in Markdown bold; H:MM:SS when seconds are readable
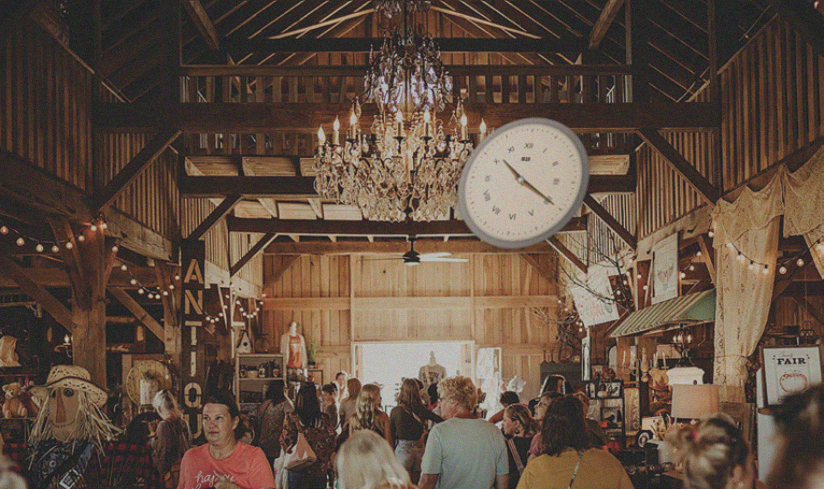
**10:20**
